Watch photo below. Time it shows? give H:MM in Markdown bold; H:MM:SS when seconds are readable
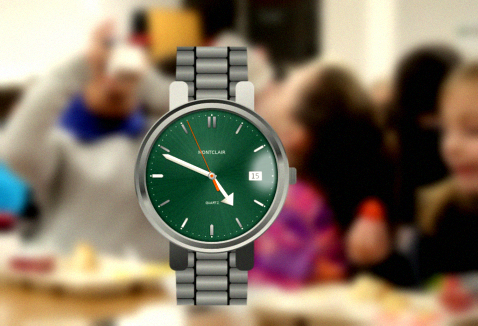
**4:48:56**
